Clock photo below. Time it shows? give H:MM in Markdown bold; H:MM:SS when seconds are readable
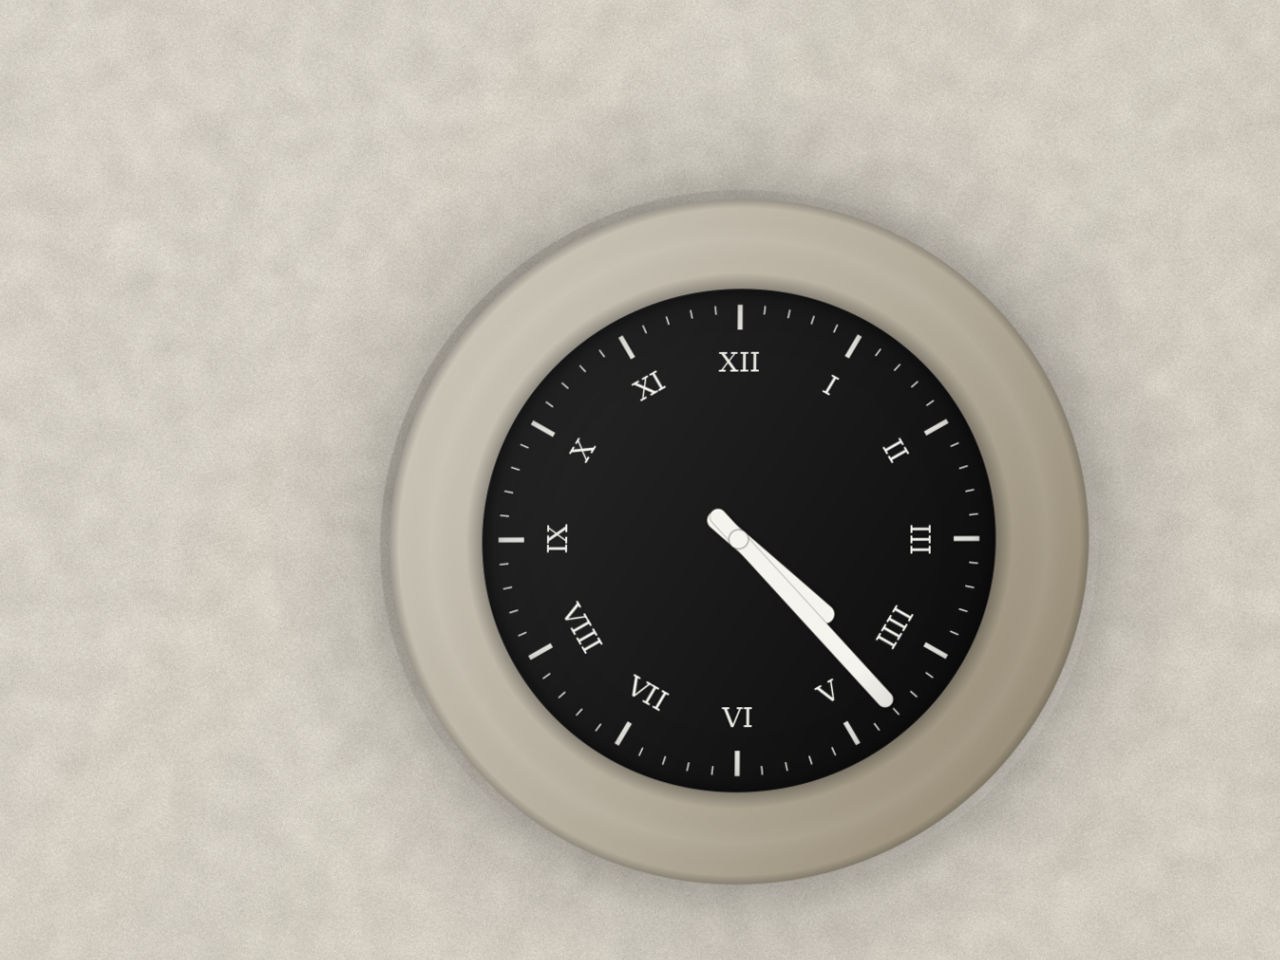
**4:23**
